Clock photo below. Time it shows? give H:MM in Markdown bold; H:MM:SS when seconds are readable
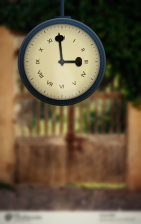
**2:59**
